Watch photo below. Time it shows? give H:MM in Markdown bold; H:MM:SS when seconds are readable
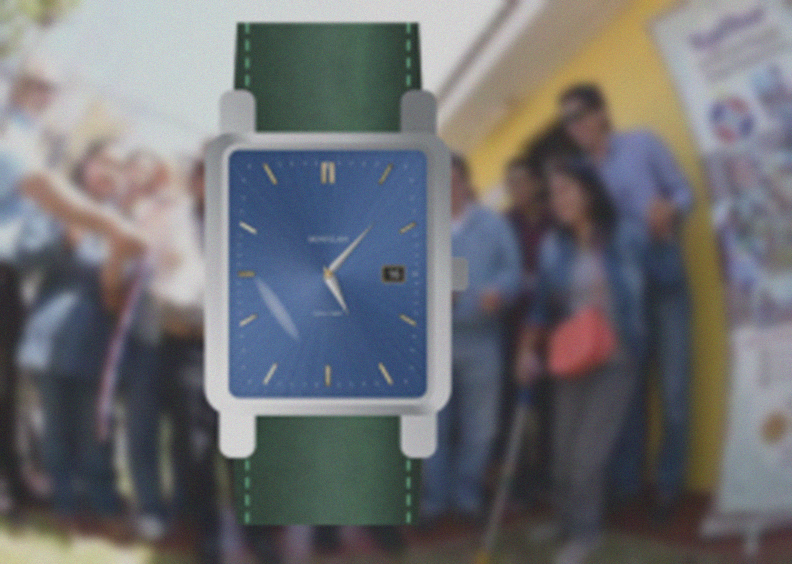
**5:07**
